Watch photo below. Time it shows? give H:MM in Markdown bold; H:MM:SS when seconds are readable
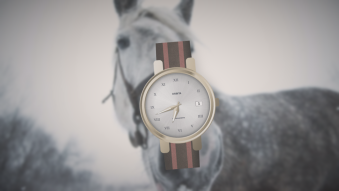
**6:42**
